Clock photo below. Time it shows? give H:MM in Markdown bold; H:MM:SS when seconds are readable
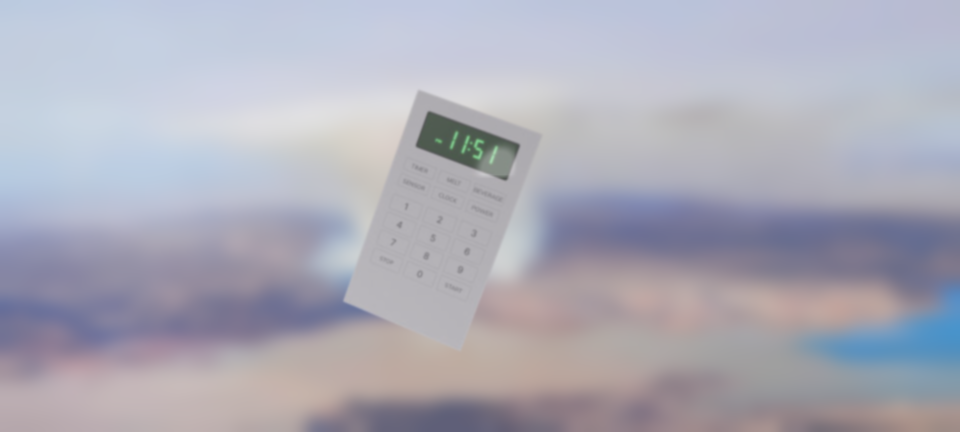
**11:51**
